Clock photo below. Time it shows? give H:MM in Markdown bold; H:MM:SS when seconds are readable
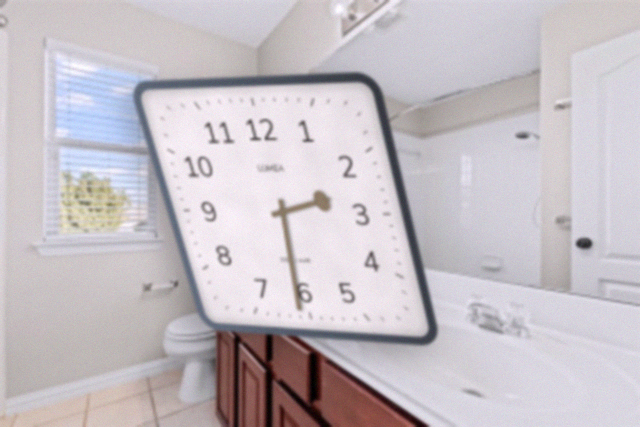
**2:31**
